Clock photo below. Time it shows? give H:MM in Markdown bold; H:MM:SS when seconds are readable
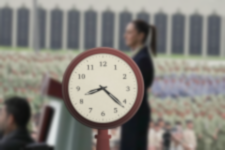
**8:22**
